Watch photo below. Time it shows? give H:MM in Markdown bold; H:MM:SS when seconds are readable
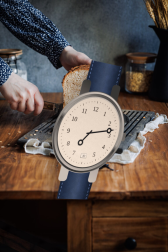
**7:13**
